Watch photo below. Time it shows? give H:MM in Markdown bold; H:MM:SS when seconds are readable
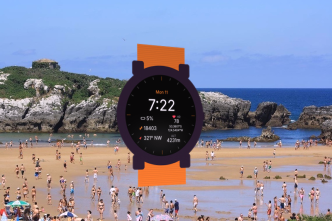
**7:22**
